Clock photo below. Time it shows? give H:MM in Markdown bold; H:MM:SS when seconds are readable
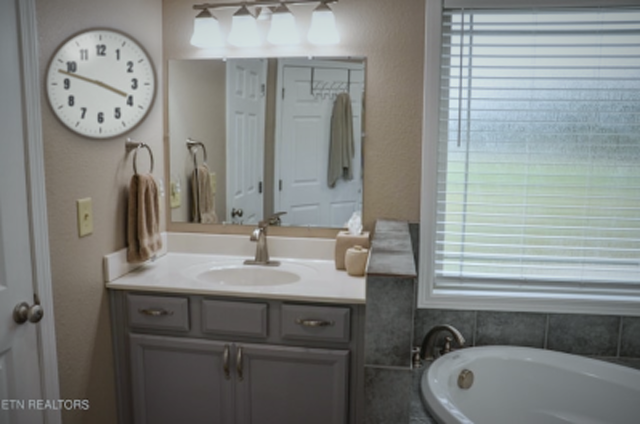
**3:48**
